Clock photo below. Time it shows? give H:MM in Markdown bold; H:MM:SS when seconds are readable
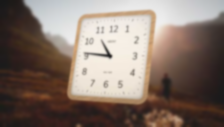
**10:46**
